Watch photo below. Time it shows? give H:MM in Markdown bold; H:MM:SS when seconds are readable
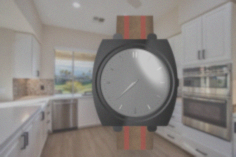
**7:38**
